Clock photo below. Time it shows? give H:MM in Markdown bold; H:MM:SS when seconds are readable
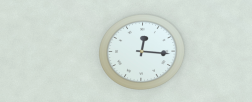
**12:16**
